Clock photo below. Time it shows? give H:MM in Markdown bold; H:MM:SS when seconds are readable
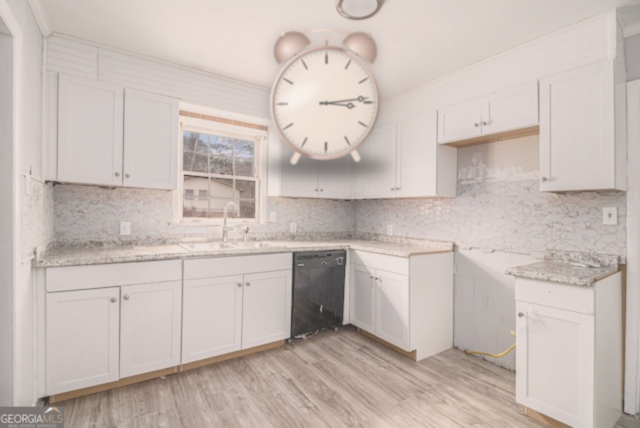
**3:14**
